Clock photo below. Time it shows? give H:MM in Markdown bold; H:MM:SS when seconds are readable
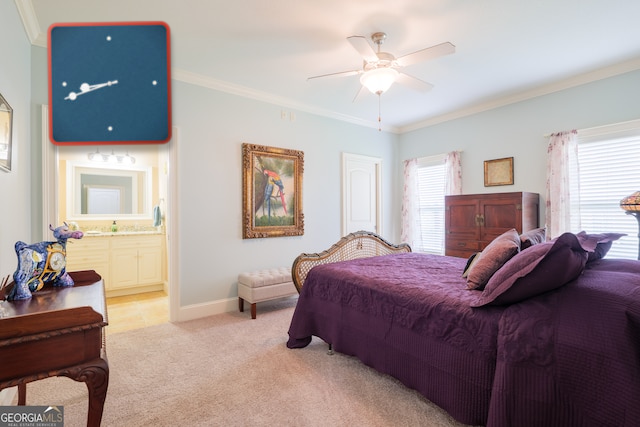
**8:42**
